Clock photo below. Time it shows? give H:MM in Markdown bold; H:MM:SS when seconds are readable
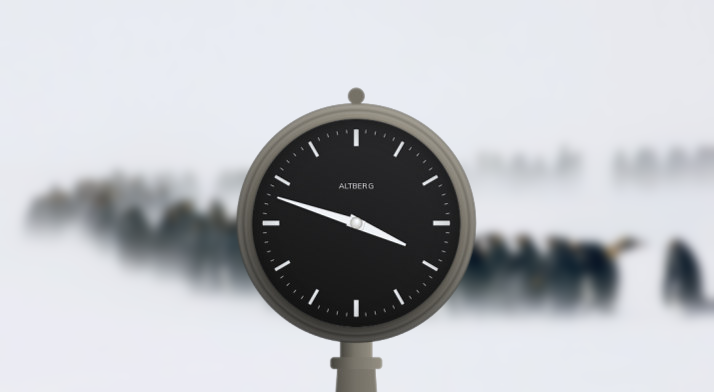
**3:48**
